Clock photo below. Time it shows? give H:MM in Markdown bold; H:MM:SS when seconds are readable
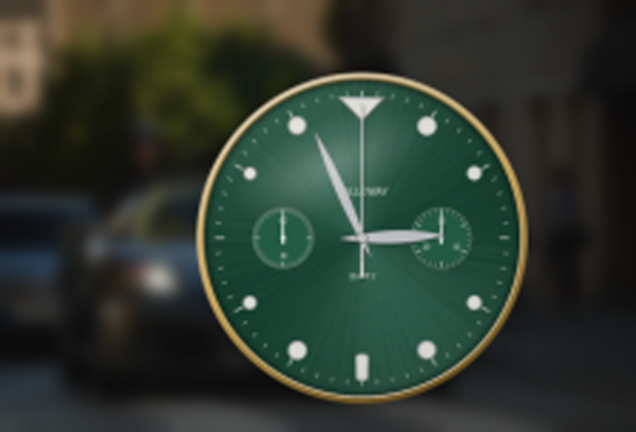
**2:56**
